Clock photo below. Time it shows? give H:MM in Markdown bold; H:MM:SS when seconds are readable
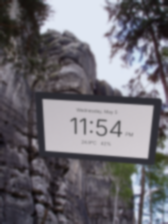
**11:54**
